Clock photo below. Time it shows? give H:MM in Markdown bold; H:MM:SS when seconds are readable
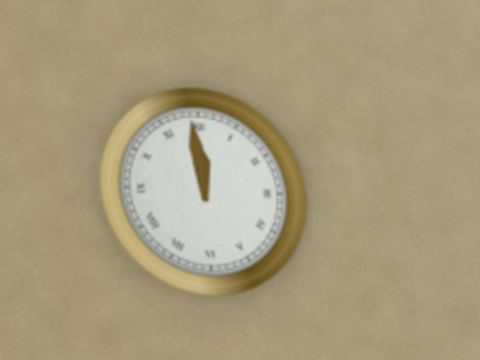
**11:59**
